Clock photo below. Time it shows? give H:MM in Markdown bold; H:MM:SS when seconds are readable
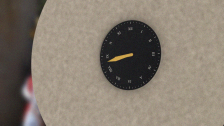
**8:43**
